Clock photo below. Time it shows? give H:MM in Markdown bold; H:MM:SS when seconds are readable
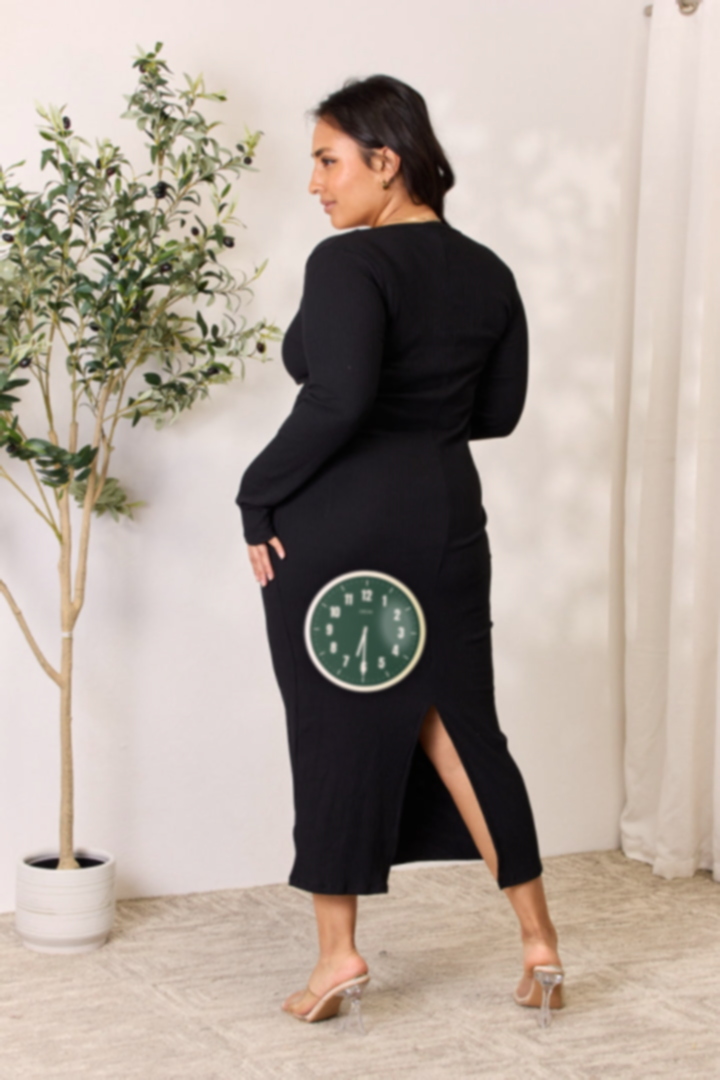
**6:30**
